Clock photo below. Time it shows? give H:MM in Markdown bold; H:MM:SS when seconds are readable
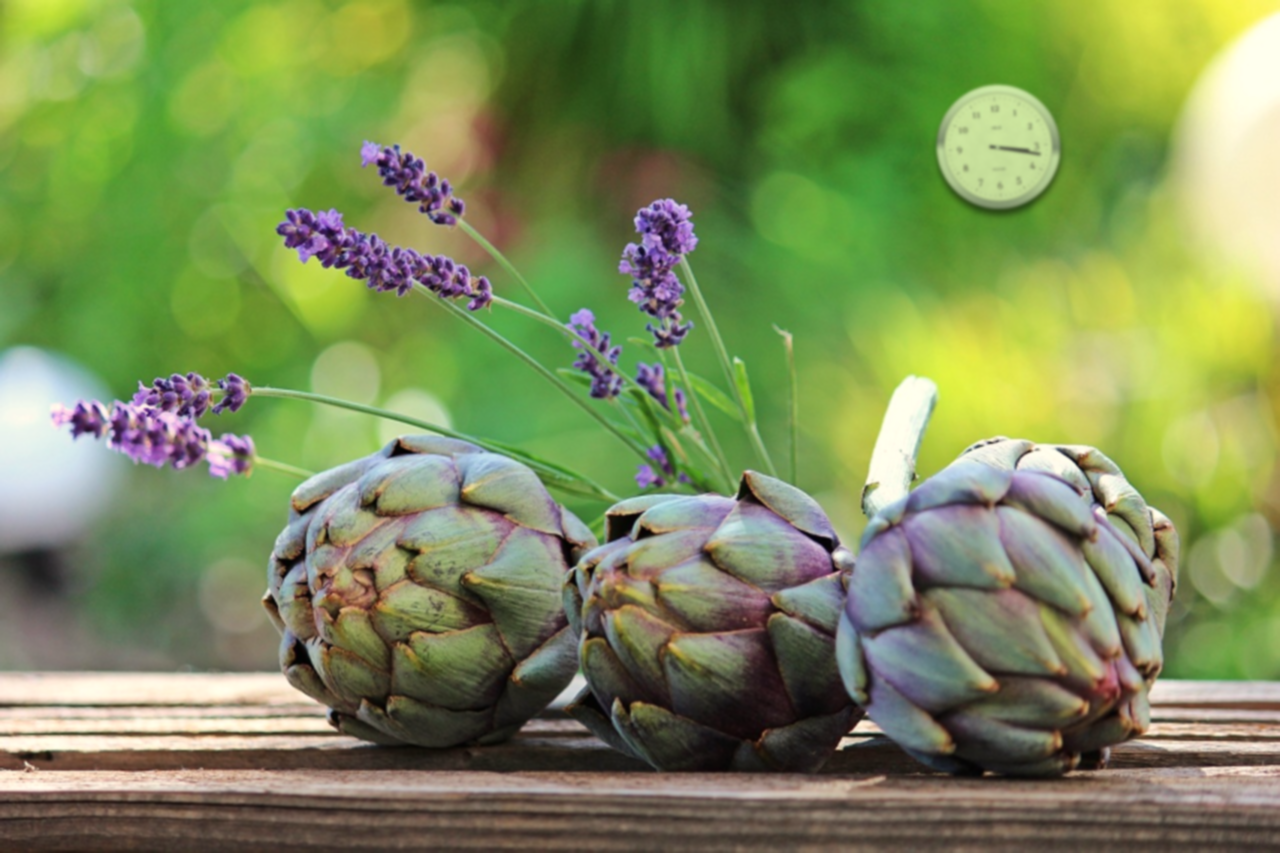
**3:17**
